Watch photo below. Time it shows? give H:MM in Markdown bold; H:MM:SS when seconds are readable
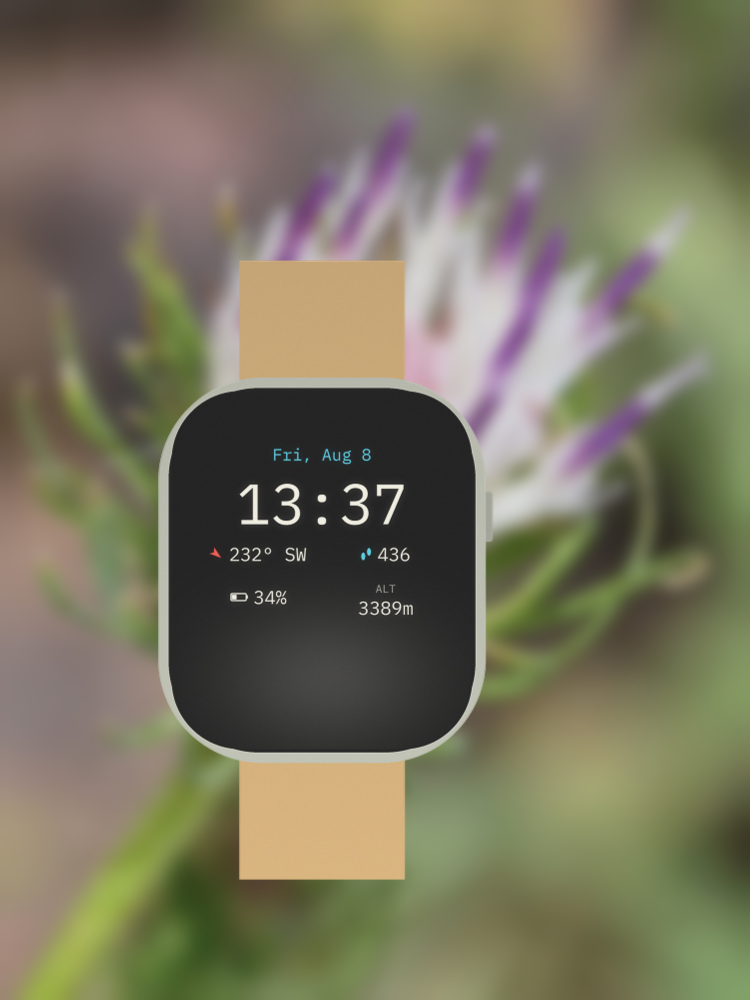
**13:37**
